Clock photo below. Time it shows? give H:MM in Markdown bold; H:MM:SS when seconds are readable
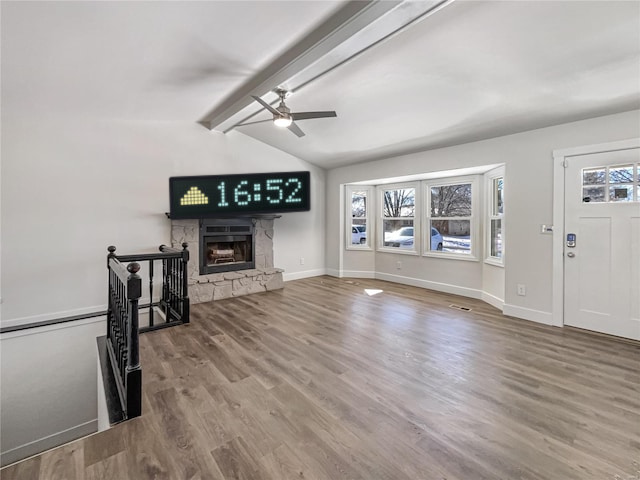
**16:52**
